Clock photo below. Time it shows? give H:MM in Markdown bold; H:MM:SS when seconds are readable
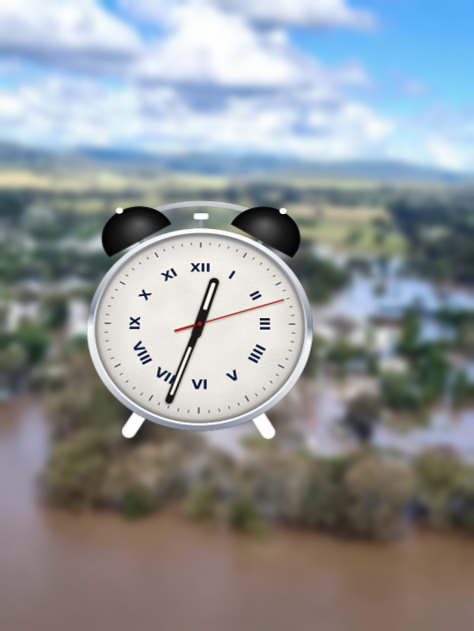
**12:33:12**
